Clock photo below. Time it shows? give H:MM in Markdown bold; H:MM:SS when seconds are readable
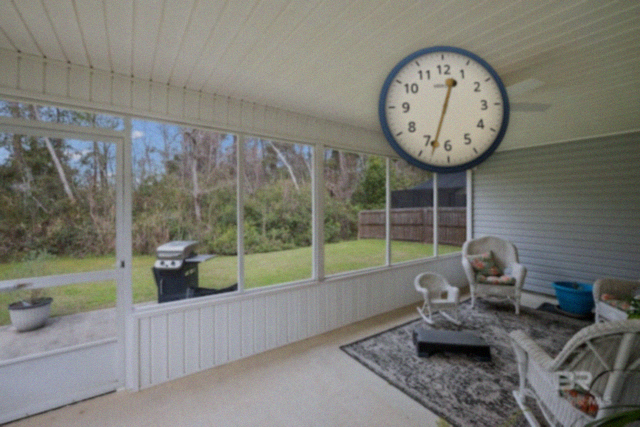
**12:33**
